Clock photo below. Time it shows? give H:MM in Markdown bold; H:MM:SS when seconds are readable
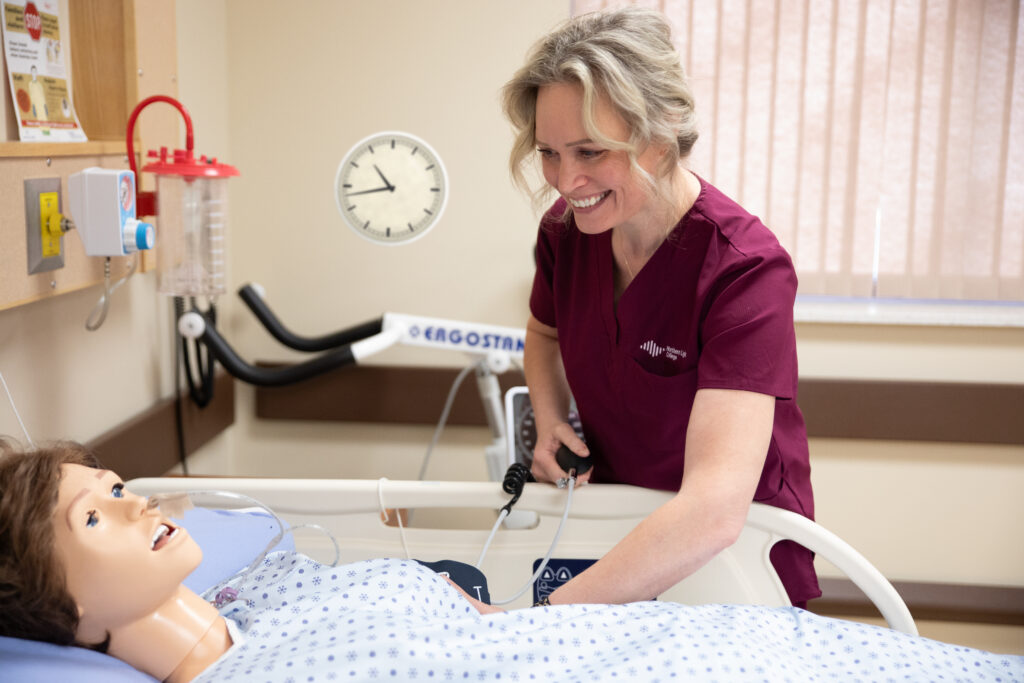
**10:43**
